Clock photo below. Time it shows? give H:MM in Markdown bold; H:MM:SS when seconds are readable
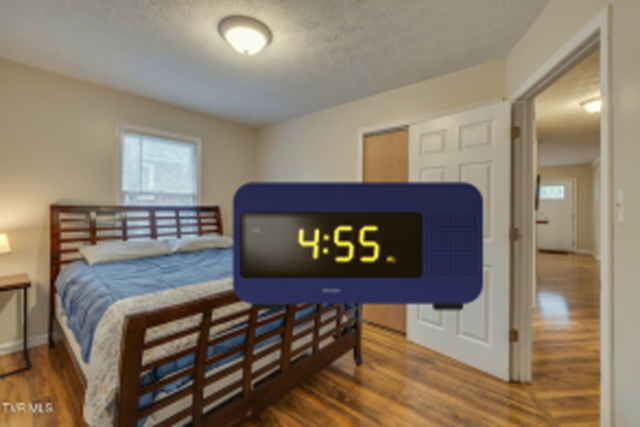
**4:55**
